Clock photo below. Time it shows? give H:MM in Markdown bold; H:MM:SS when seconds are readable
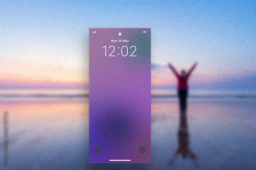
**12:02**
